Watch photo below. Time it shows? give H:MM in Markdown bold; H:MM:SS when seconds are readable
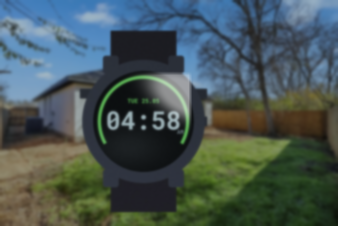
**4:58**
